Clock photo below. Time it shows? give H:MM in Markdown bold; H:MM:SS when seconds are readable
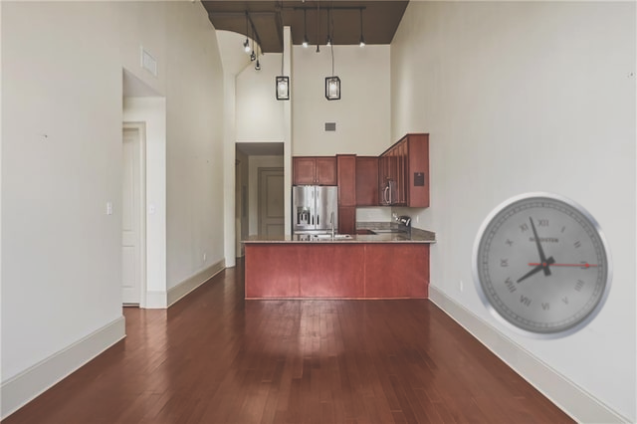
**7:57:15**
